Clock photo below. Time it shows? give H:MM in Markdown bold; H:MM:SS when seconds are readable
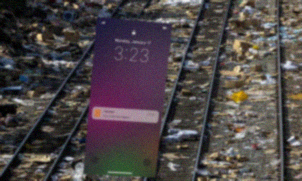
**3:23**
